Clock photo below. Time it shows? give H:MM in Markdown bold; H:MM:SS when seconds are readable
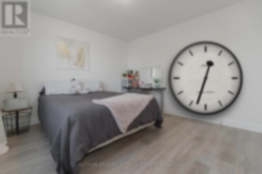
**12:33**
